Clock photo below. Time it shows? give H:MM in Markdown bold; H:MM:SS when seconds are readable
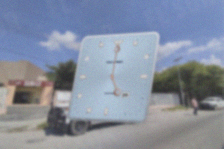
**5:00**
